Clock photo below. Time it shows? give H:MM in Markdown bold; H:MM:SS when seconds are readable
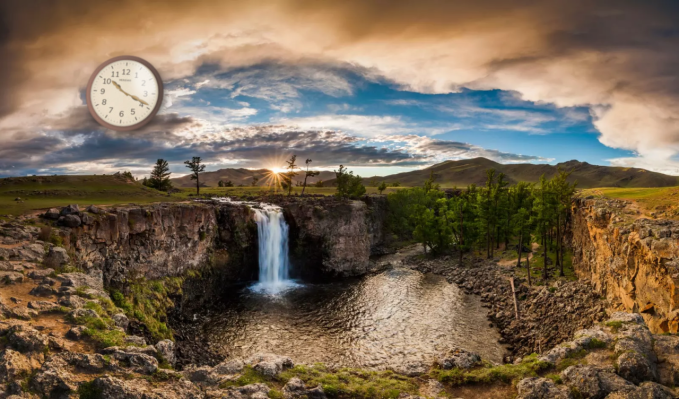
**10:19**
